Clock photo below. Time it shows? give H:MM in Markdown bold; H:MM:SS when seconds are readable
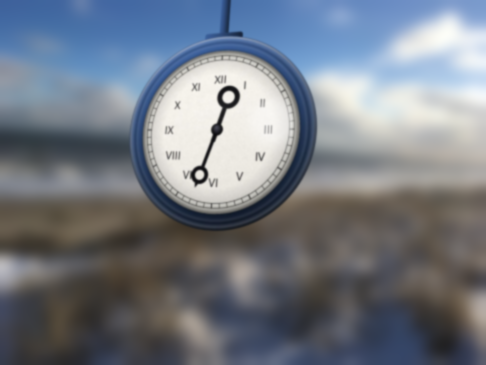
**12:33**
